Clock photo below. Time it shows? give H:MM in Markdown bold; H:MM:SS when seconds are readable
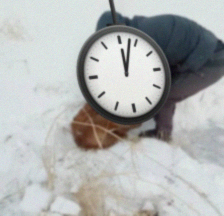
**12:03**
